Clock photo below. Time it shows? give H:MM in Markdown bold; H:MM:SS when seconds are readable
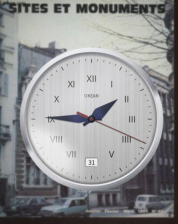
**1:45:19**
